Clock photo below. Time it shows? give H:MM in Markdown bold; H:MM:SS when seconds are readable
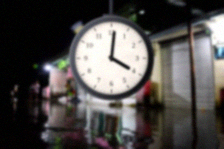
**4:01**
